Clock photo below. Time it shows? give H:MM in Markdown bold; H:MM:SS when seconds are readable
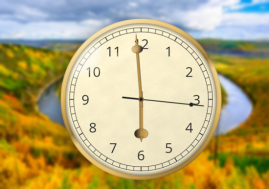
**5:59:16**
